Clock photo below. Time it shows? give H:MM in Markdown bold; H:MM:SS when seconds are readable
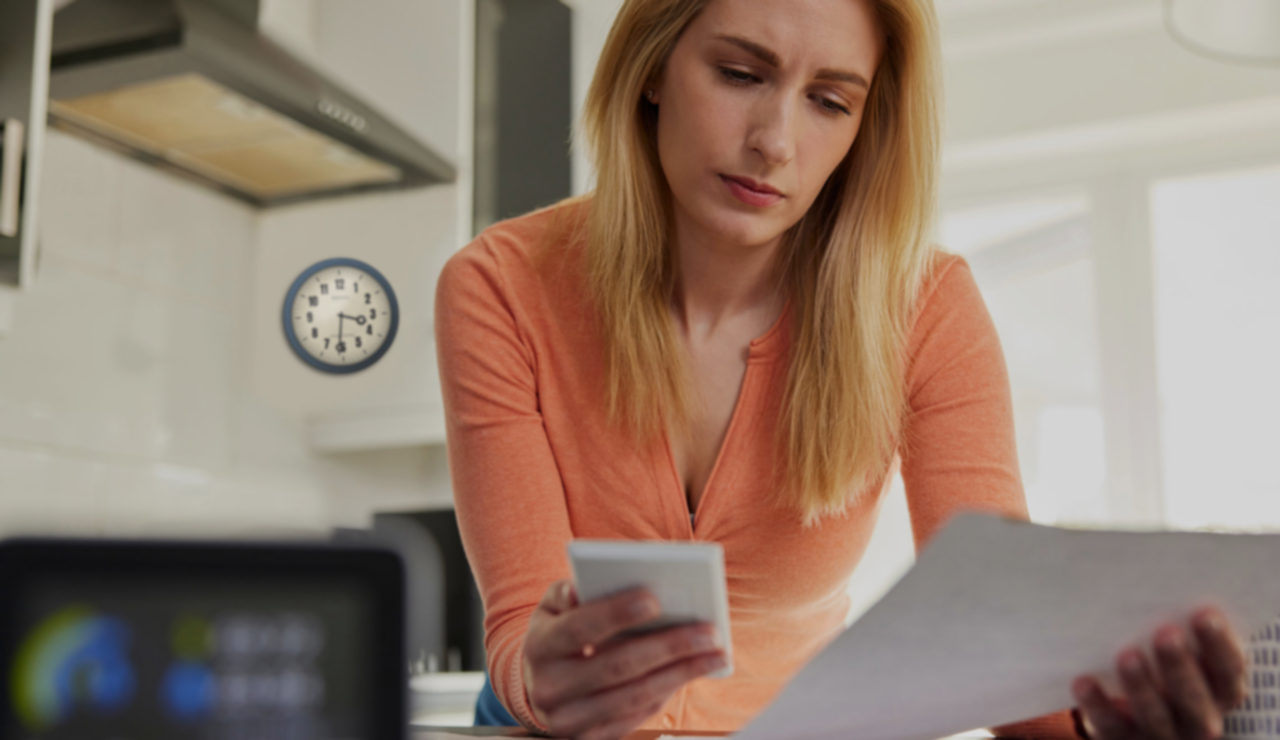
**3:31**
